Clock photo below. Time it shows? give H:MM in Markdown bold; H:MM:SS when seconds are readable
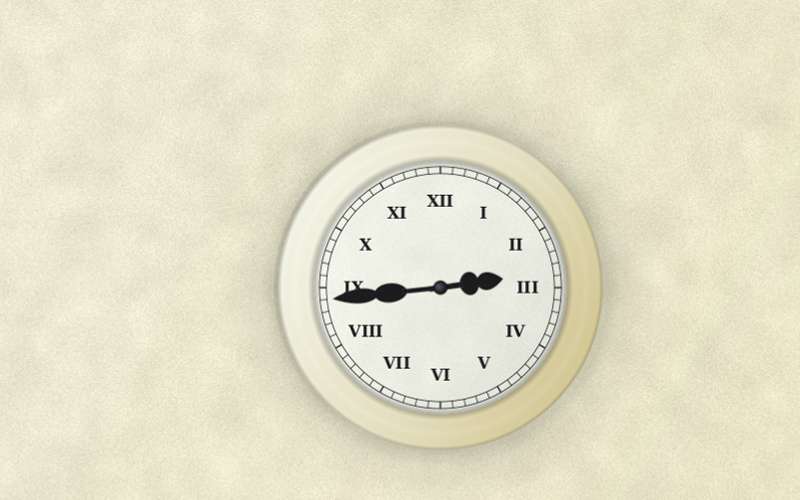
**2:44**
